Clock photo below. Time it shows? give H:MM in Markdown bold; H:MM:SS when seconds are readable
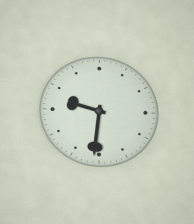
**9:31**
